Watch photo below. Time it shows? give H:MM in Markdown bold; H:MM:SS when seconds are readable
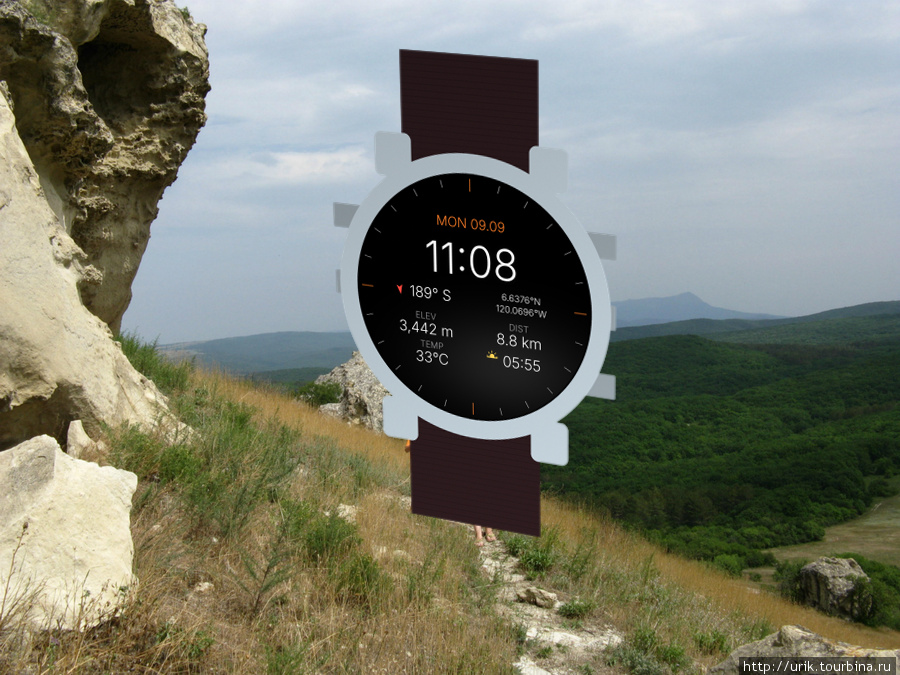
**11:08**
